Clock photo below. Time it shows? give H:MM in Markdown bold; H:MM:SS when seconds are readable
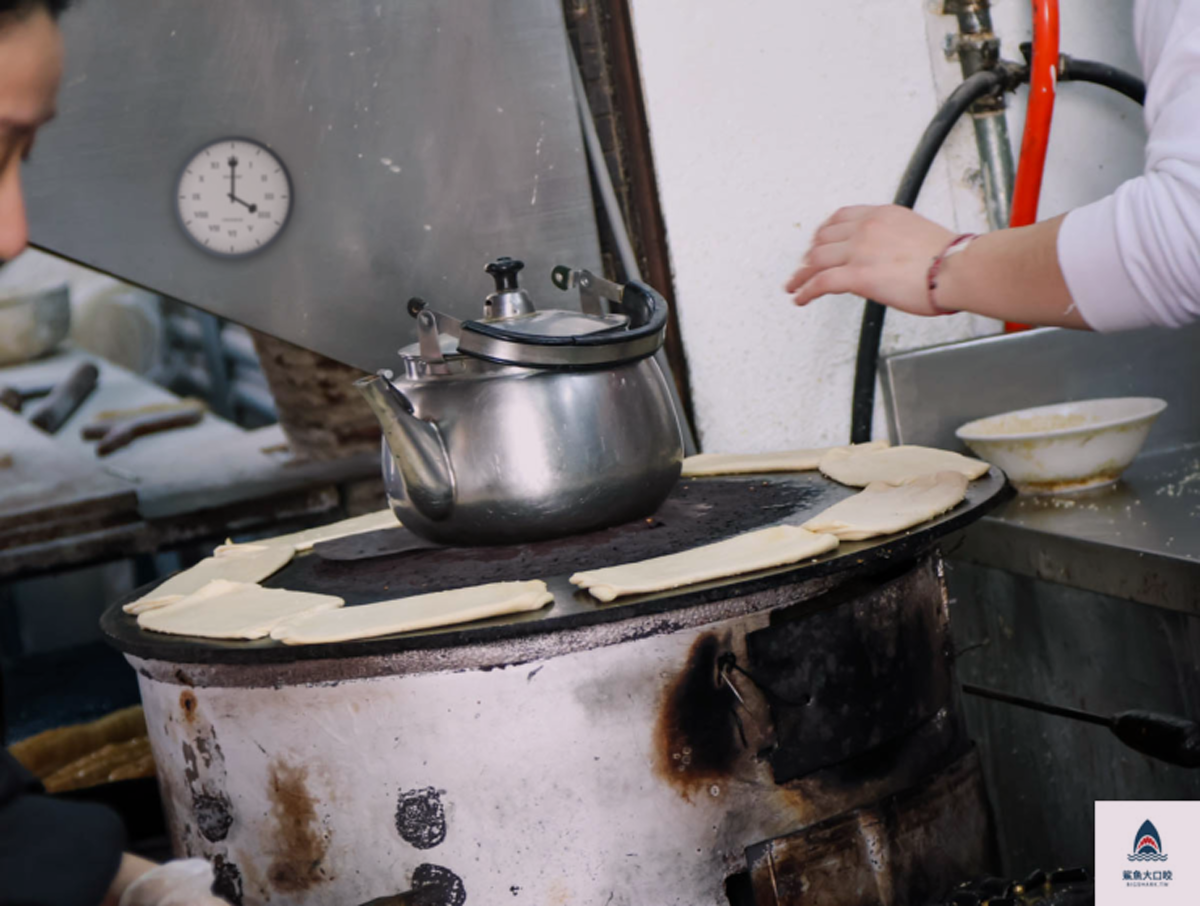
**4:00**
